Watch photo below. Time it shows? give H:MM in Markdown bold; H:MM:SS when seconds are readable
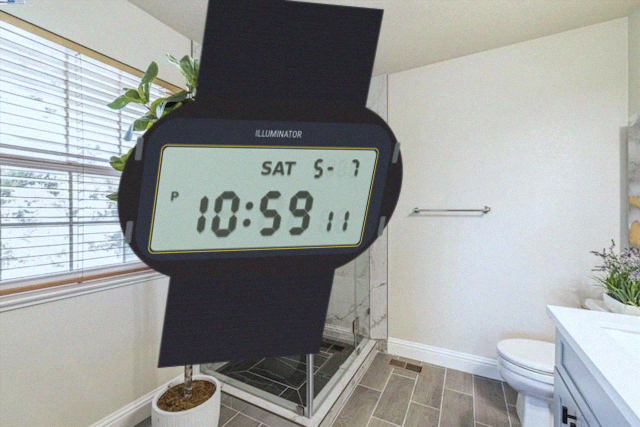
**10:59:11**
